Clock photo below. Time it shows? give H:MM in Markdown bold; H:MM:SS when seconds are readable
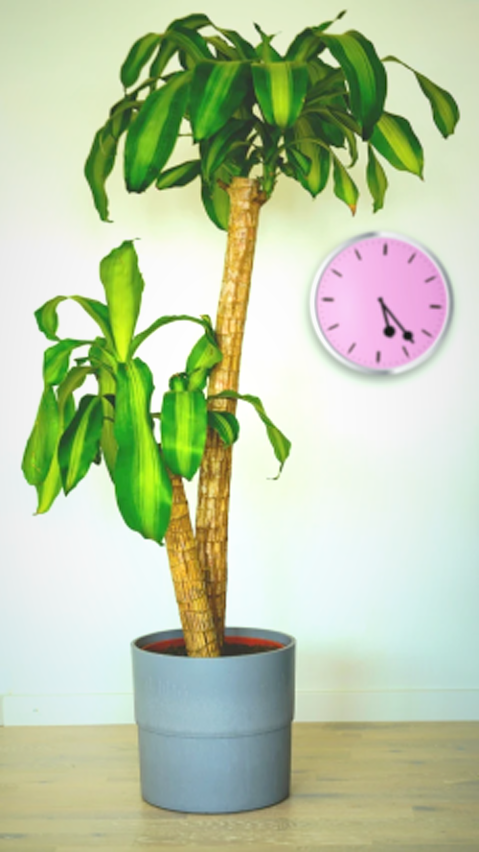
**5:23**
